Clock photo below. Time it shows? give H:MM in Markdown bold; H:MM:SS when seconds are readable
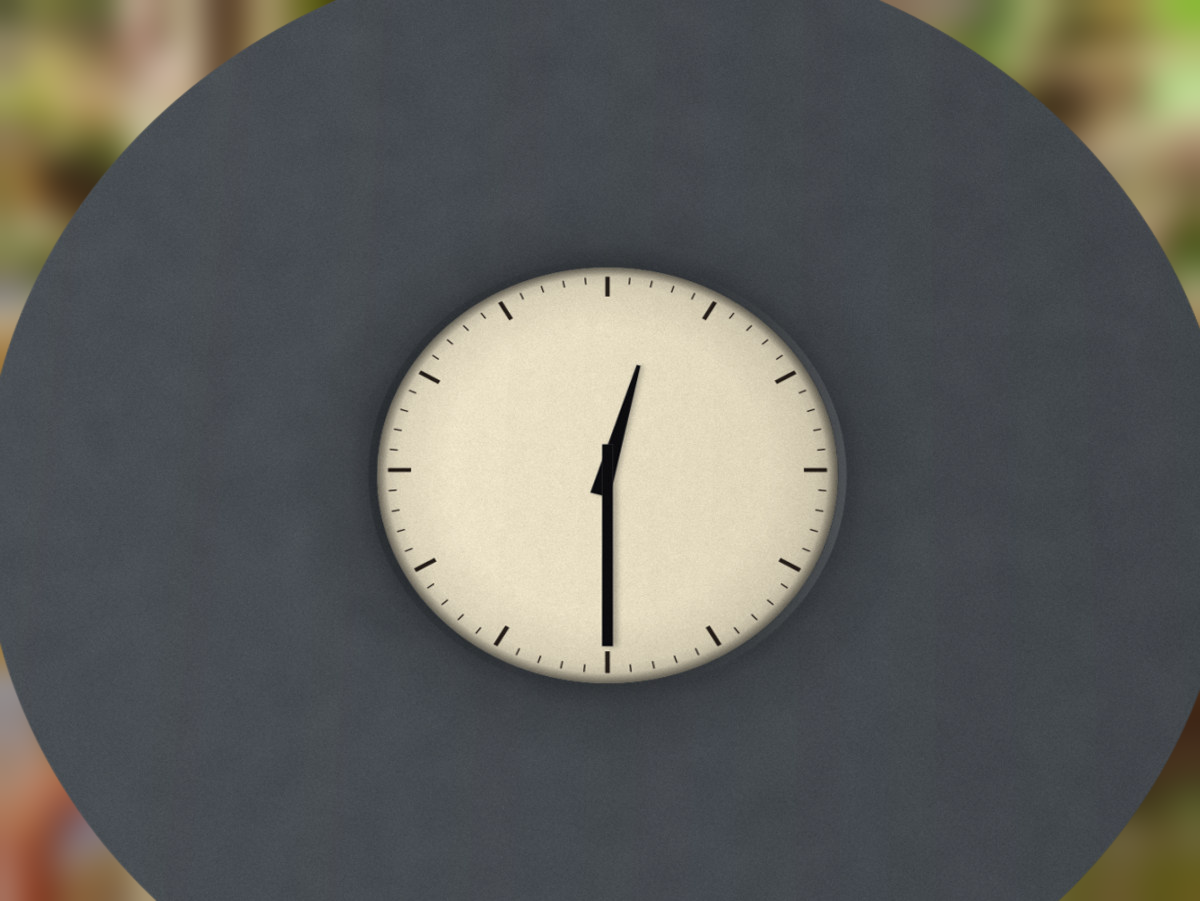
**12:30**
